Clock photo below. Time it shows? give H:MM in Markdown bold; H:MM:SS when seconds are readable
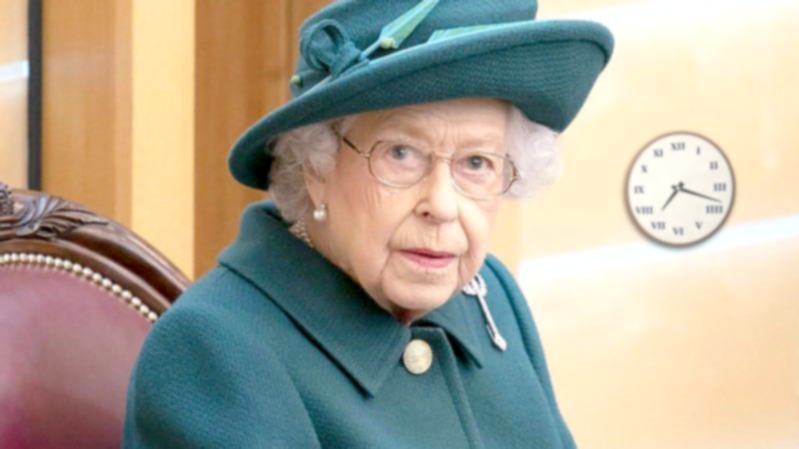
**7:18**
